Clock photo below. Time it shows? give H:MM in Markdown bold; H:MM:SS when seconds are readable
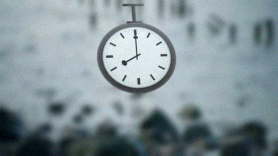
**8:00**
